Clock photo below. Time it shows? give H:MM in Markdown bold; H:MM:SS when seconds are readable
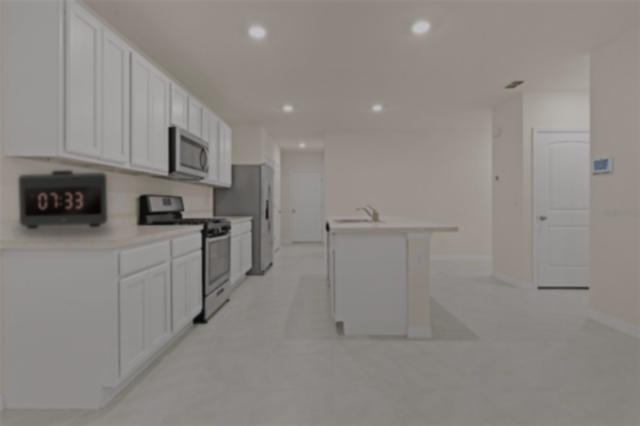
**7:33**
